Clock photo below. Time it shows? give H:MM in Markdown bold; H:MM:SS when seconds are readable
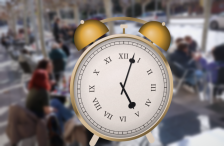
**5:03**
